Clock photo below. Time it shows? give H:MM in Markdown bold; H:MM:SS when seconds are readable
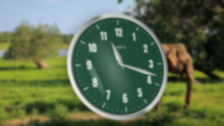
**11:18**
